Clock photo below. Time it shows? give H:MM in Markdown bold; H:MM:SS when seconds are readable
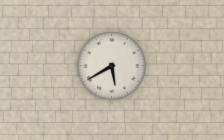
**5:40**
